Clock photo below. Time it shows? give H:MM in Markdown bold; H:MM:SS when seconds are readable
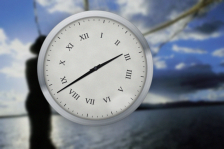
**2:43**
